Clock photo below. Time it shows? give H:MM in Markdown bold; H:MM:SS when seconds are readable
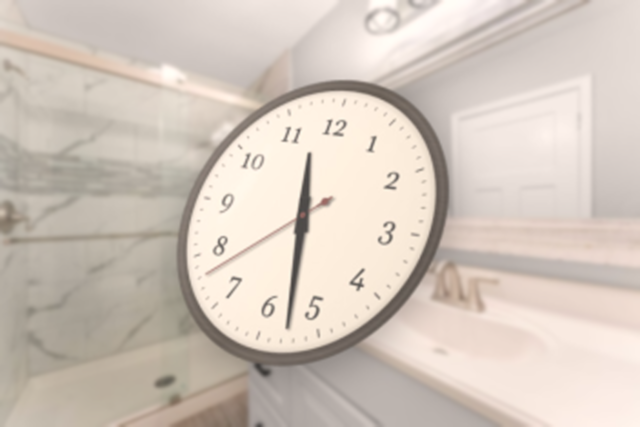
**11:27:38**
